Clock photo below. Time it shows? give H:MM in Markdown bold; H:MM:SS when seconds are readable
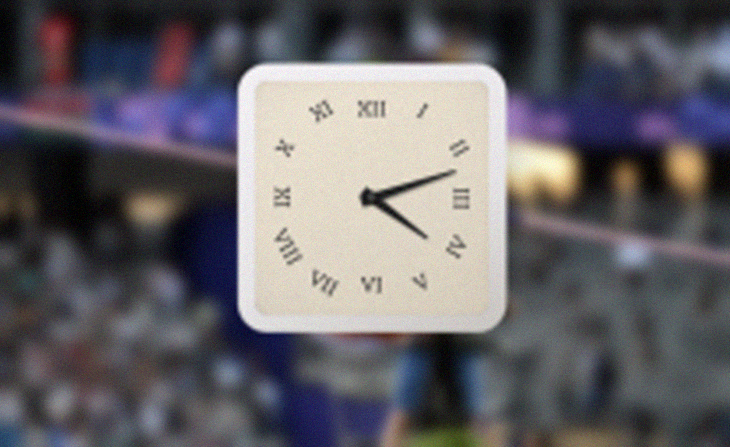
**4:12**
